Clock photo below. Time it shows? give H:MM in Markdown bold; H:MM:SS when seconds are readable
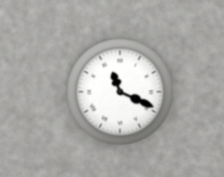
**11:19**
